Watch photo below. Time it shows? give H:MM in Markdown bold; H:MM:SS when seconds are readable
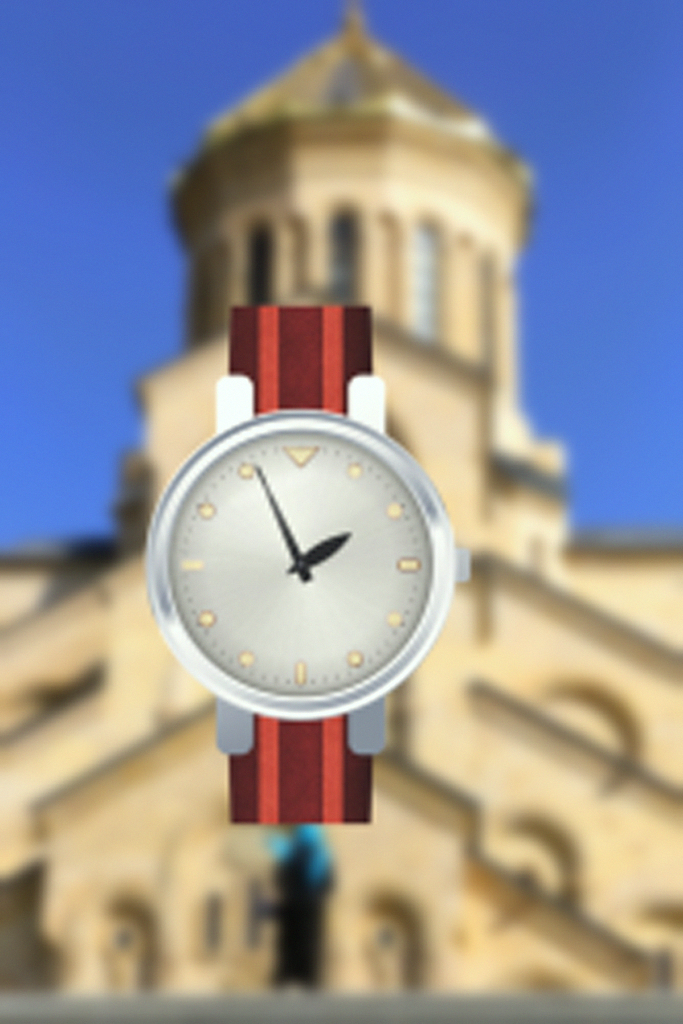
**1:56**
